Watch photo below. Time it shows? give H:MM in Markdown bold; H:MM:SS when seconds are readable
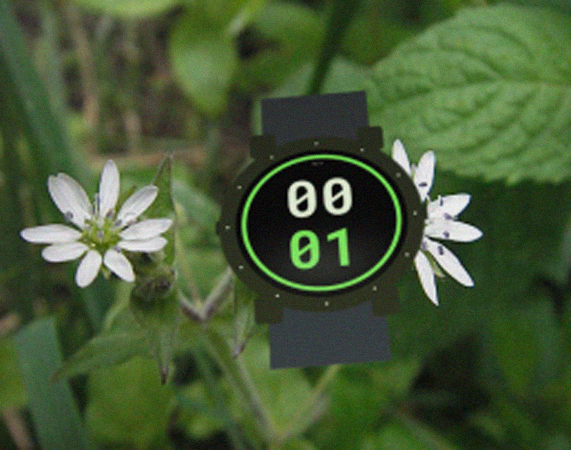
**0:01**
